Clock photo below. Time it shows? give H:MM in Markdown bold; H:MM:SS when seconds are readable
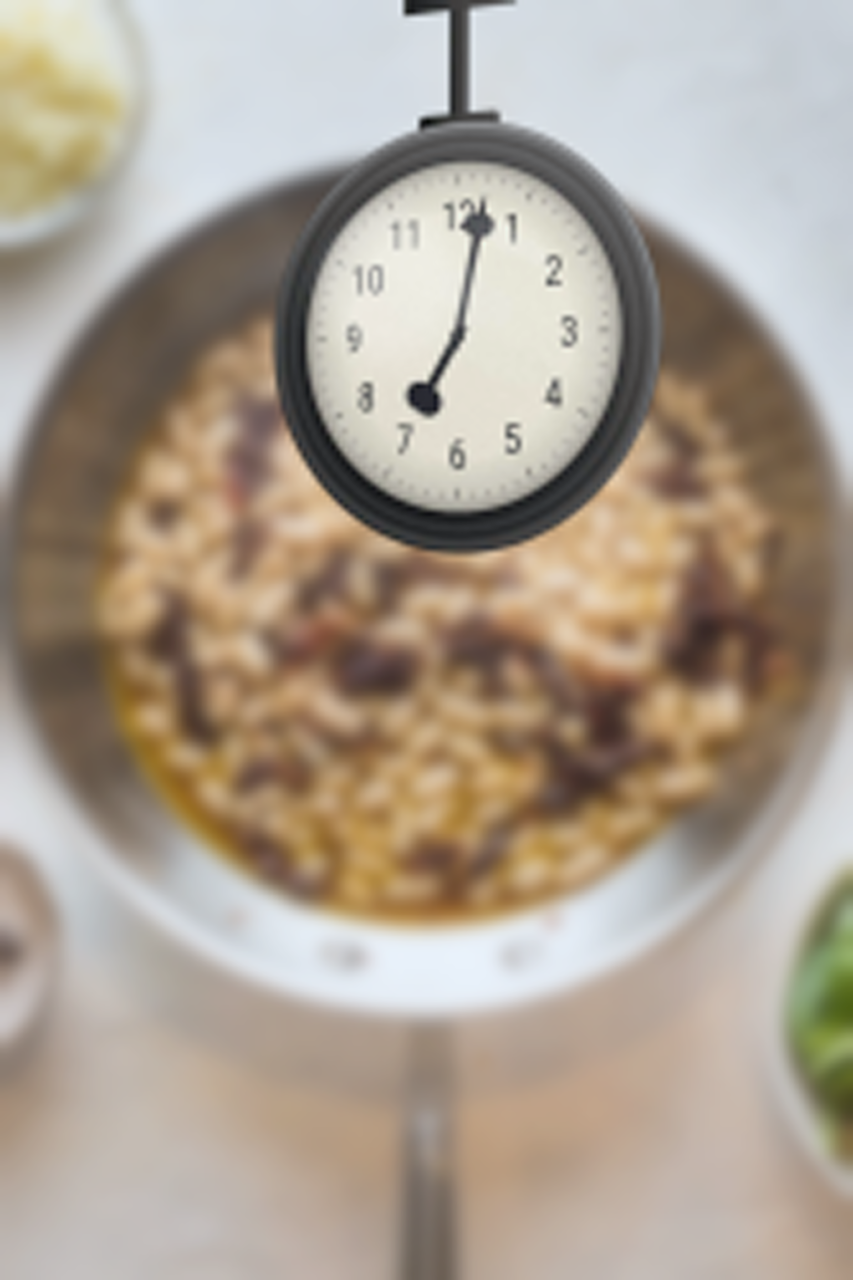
**7:02**
